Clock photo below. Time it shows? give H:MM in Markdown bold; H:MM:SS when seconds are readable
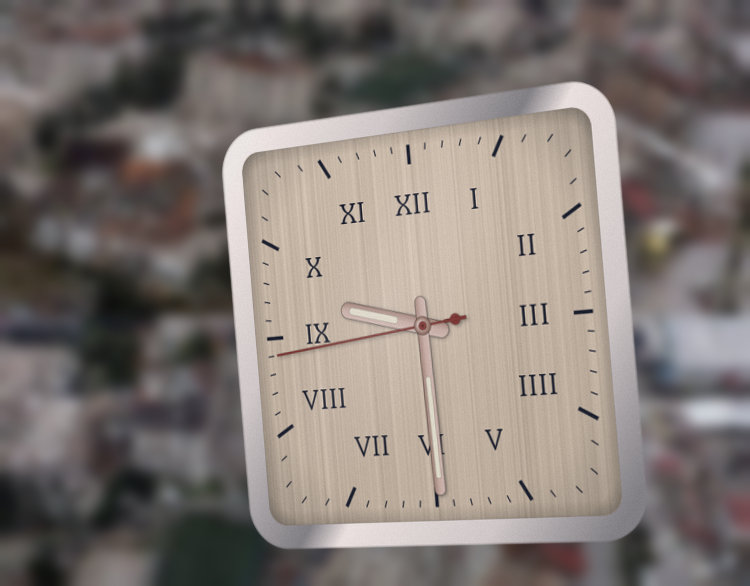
**9:29:44**
